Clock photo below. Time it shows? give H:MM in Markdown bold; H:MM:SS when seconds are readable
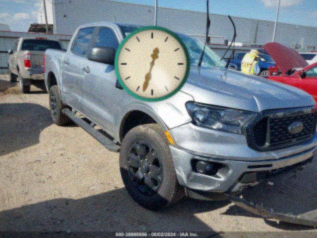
**12:33**
